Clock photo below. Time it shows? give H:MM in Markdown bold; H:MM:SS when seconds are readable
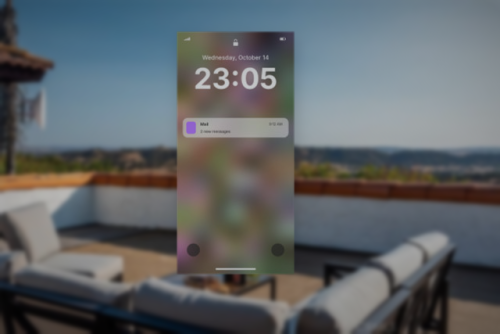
**23:05**
